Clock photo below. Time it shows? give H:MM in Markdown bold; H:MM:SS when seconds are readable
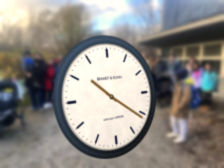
**10:21**
